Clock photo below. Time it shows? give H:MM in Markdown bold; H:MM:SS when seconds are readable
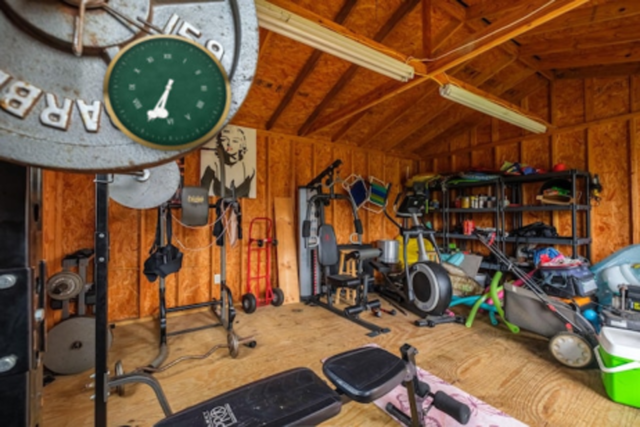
**6:35**
